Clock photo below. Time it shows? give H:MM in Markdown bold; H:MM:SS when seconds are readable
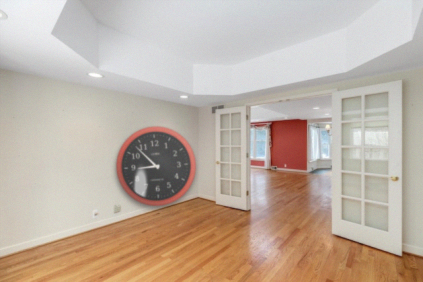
**8:53**
